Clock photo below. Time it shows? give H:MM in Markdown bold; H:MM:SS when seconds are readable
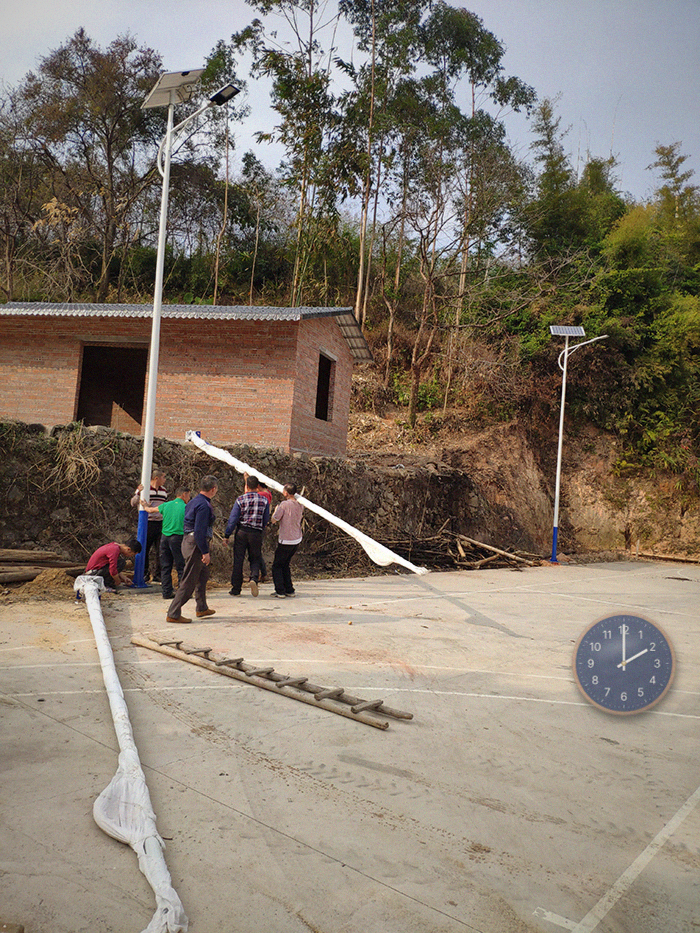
**2:00**
